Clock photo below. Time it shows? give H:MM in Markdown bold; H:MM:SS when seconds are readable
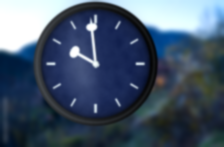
**9:59**
